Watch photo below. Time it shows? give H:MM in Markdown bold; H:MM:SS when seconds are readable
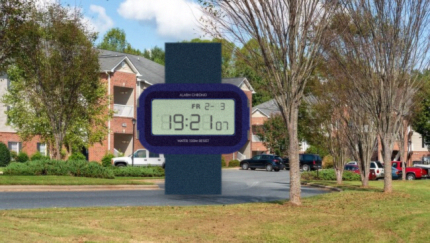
**19:21:07**
